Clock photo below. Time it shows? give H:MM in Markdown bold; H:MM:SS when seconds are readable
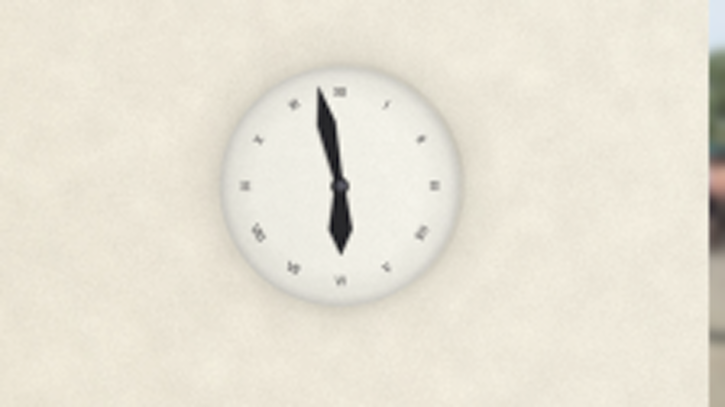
**5:58**
